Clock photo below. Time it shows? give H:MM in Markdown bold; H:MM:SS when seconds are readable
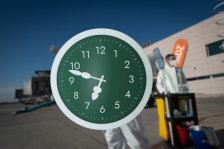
**6:48**
